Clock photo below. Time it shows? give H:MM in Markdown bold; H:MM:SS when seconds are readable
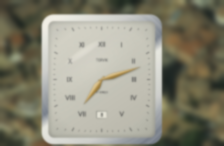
**7:12**
